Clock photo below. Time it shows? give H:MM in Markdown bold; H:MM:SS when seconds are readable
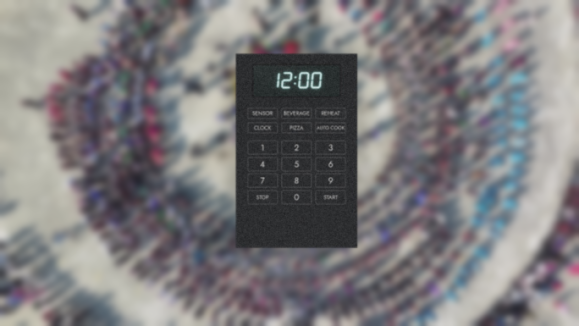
**12:00**
